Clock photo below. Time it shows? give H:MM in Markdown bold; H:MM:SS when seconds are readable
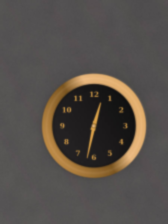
**12:32**
